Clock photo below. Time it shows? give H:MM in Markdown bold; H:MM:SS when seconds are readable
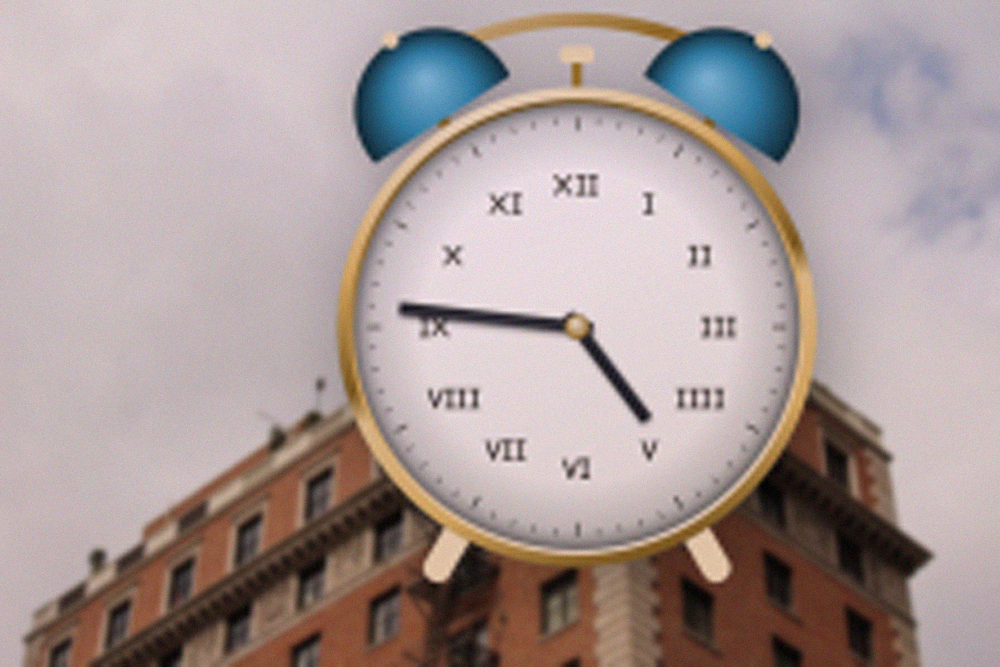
**4:46**
